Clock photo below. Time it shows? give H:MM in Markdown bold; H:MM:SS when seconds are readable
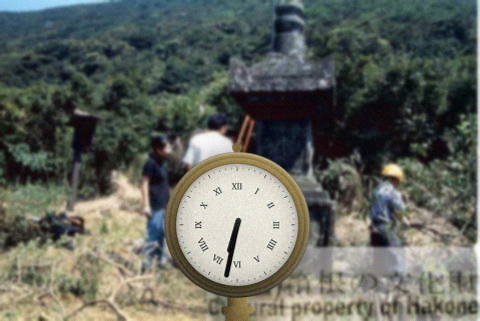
**6:32**
